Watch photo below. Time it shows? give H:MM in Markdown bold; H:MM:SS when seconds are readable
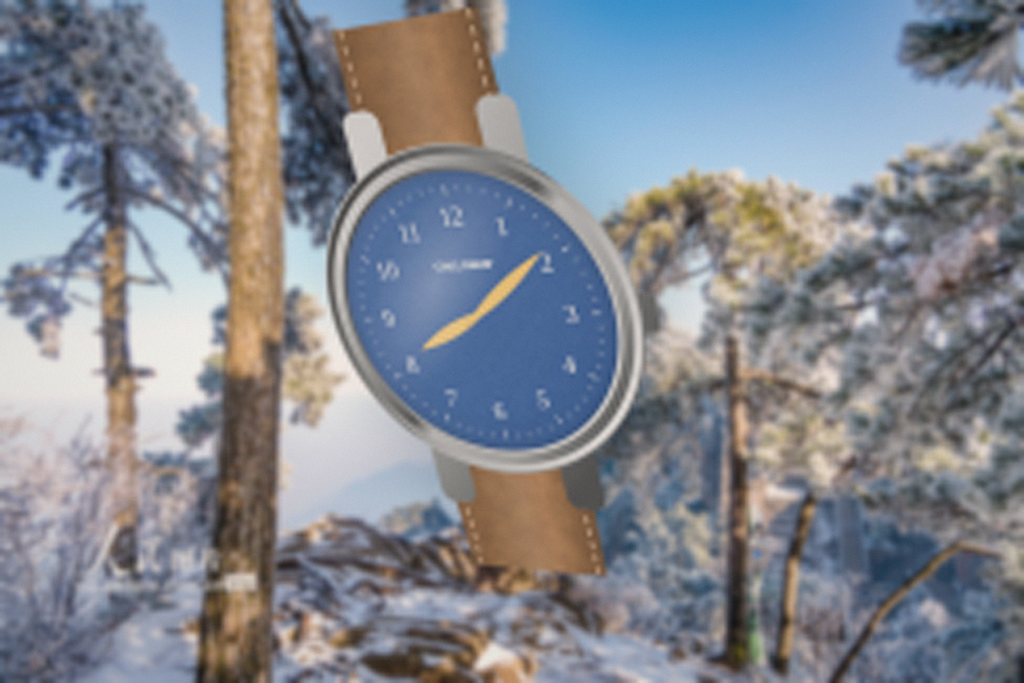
**8:09**
